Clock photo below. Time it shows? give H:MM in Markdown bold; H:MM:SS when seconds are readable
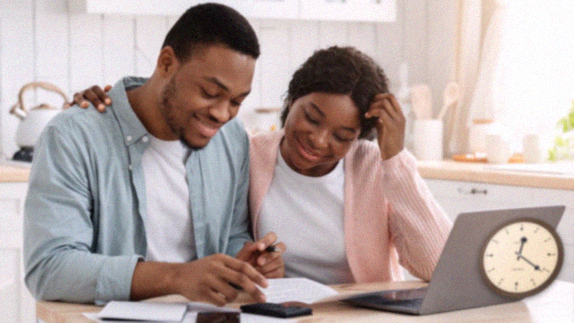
**12:21**
